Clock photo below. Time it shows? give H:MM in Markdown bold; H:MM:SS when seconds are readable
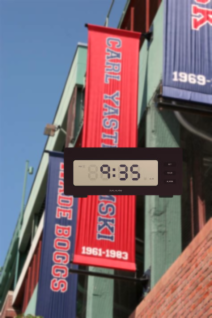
**9:35**
